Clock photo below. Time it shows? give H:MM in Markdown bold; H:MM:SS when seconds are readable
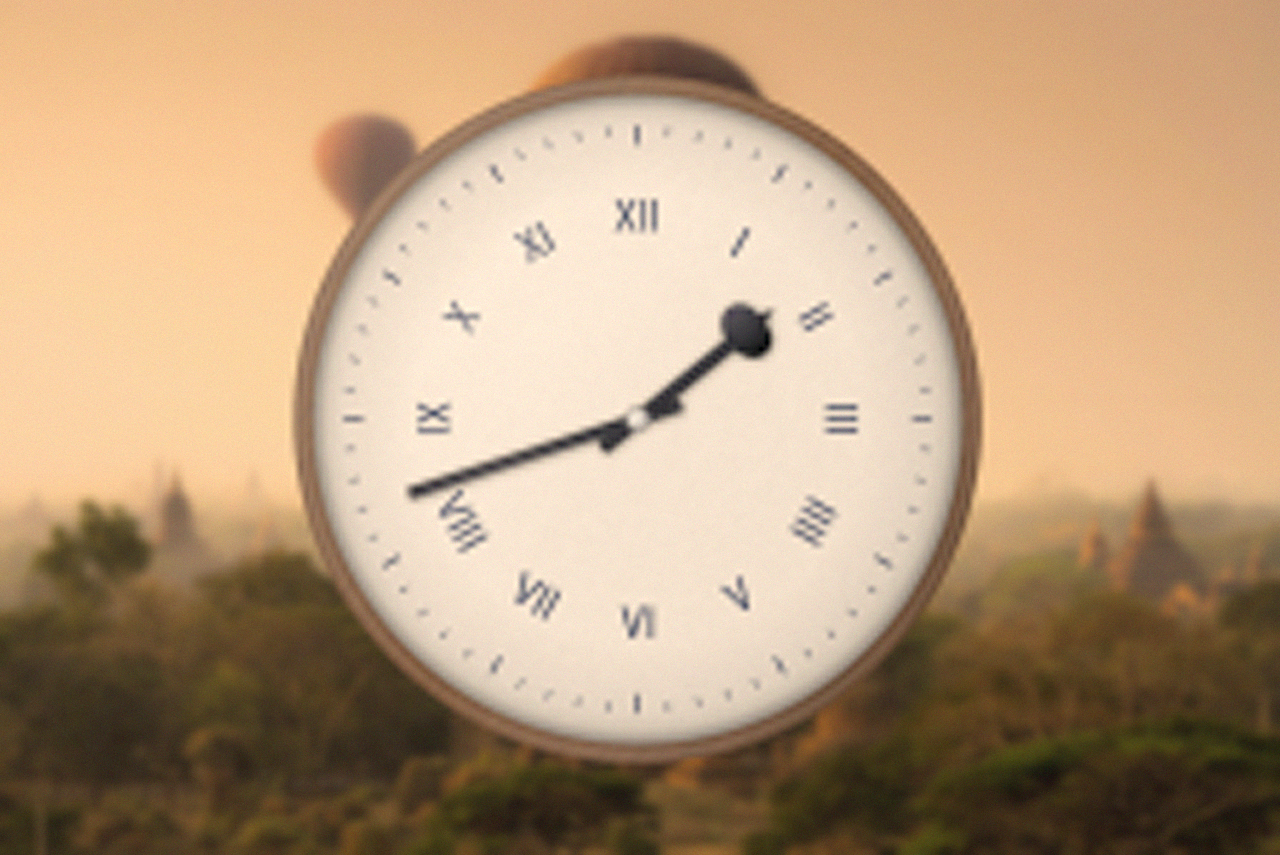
**1:42**
